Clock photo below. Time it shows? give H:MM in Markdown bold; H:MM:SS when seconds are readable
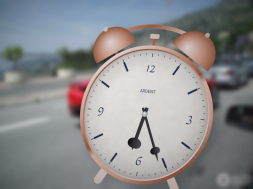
**6:26**
